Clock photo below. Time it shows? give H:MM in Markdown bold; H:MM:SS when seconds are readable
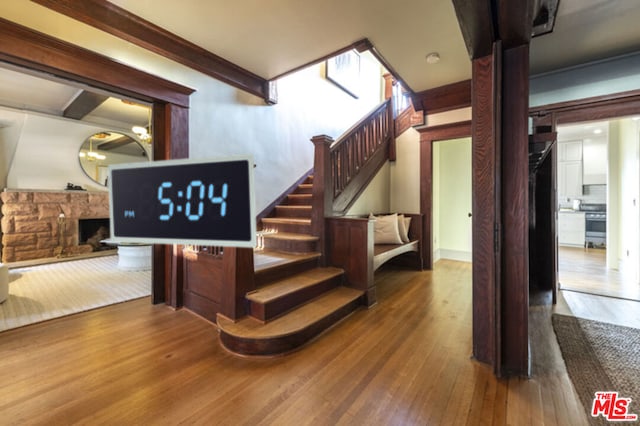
**5:04**
